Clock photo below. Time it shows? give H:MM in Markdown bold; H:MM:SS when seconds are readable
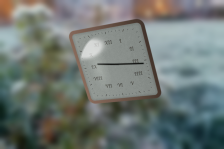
**9:16**
